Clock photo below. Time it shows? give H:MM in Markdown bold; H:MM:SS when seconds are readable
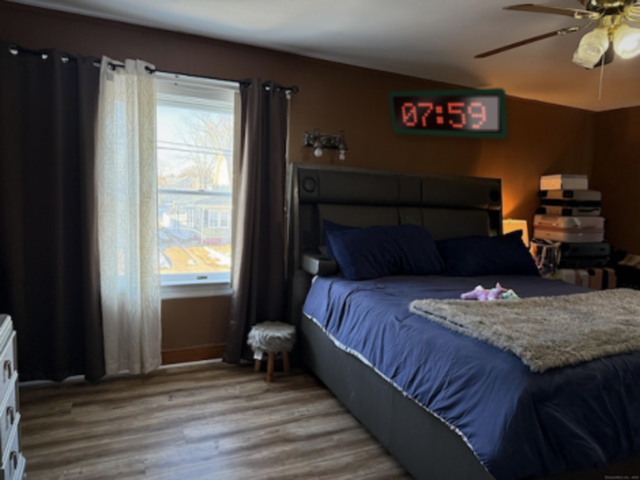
**7:59**
